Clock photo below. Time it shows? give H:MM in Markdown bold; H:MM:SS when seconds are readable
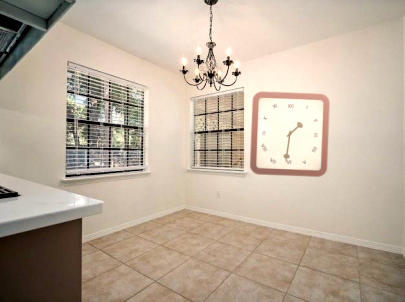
**1:31**
